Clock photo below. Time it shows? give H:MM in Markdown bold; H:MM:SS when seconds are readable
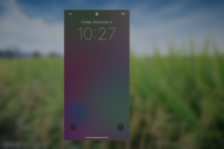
**10:27**
